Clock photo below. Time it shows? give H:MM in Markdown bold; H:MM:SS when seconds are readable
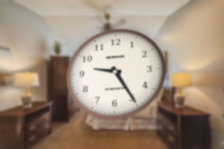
**9:25**
